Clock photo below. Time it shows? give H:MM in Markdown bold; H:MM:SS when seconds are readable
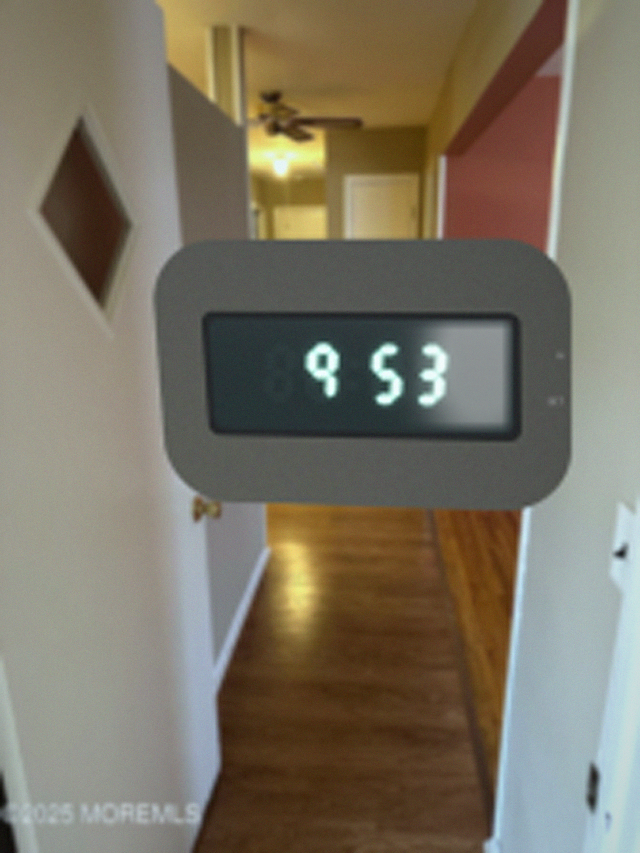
**9:53**
